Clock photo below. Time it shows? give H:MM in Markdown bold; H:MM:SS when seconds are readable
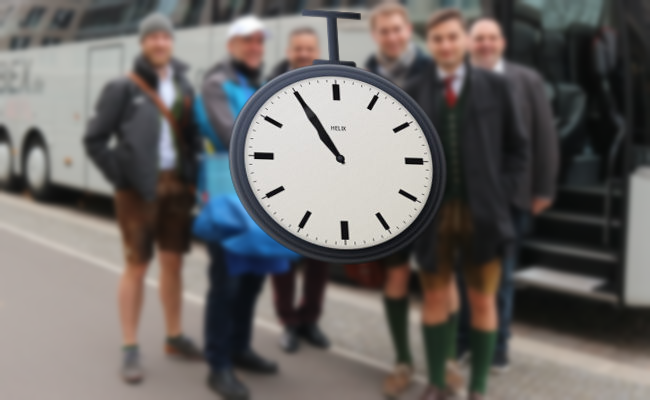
**10:55**
